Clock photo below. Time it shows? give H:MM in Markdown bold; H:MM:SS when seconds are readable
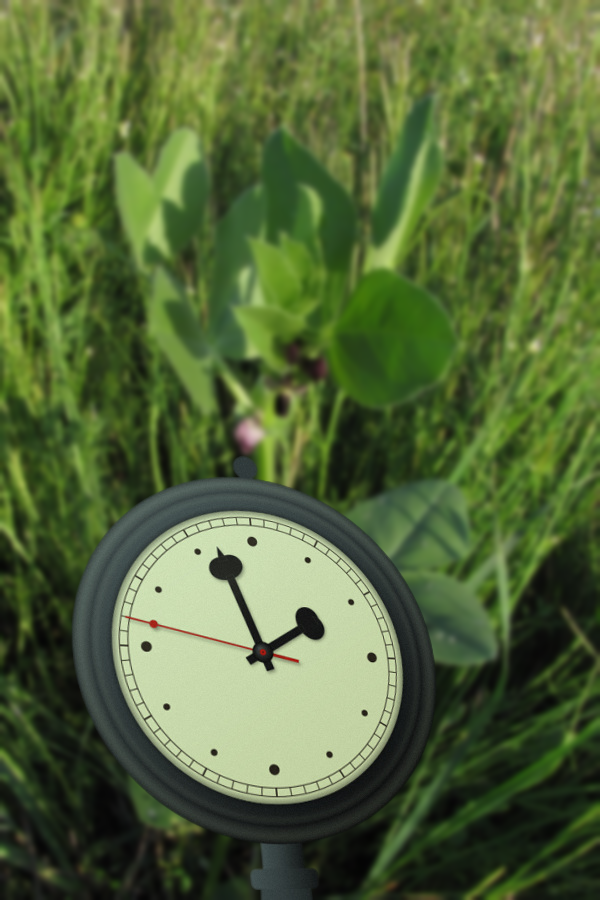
**1:56:47**
